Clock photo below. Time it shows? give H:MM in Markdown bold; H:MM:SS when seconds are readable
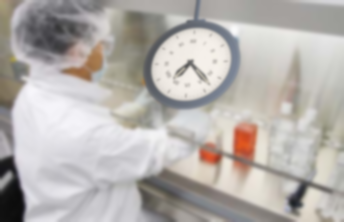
**7:23**
